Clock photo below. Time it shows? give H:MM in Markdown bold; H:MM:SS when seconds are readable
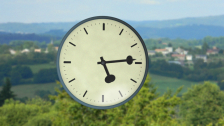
**5:14**
